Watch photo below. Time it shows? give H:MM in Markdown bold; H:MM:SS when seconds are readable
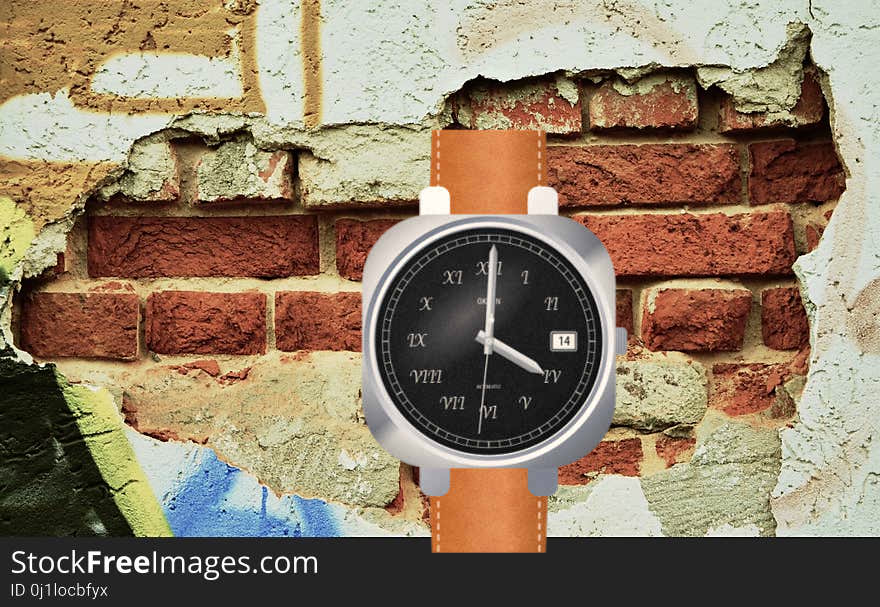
**4:00:31**
